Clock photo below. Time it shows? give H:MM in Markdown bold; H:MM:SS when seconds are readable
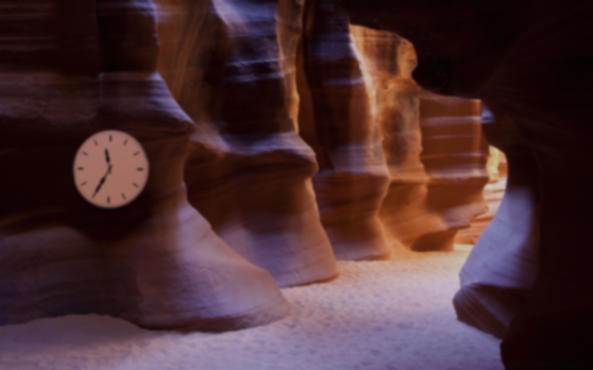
**11:35**
